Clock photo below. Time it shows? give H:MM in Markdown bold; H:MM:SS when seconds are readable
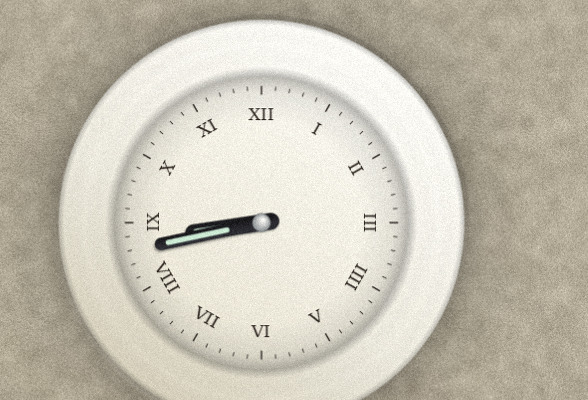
**8:43**
